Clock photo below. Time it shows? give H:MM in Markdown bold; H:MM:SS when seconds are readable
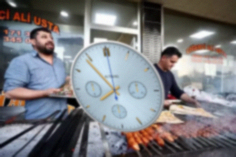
**7:54**
